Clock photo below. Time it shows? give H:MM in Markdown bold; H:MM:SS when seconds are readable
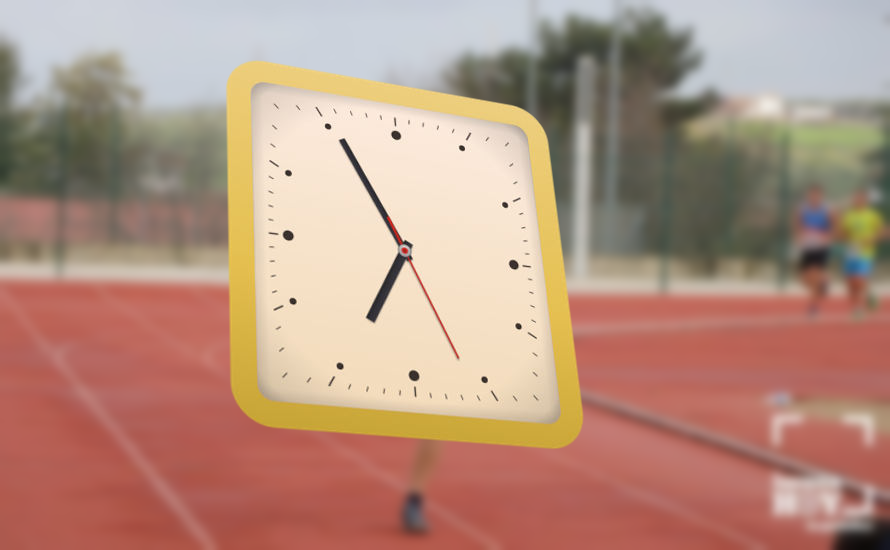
**6:55:26**
